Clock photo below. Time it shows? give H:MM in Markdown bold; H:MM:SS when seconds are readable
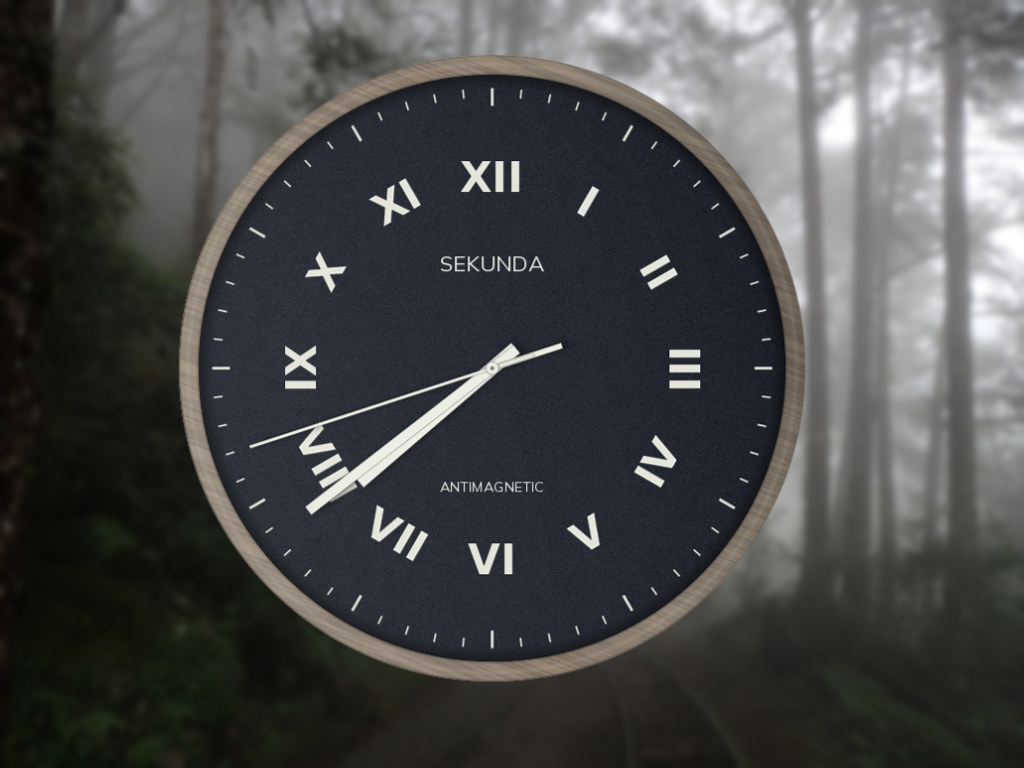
**7:38:42**
